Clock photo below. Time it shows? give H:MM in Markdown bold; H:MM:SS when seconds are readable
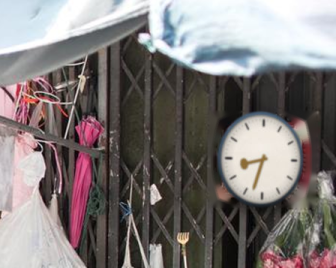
**8:33**
